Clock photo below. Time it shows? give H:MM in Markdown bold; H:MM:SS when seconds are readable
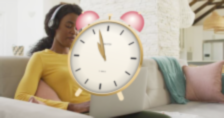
**10:57**
